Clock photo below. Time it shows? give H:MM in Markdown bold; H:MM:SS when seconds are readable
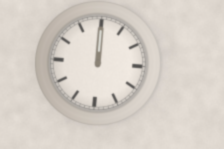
**12:00**
